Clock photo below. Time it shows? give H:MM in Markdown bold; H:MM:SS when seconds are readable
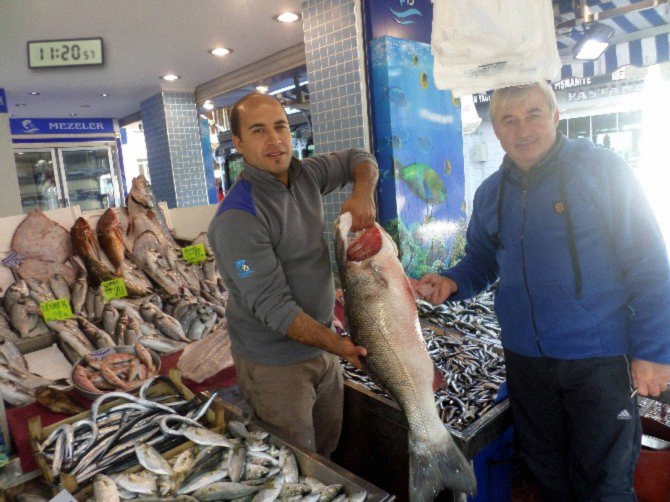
**11:20**
